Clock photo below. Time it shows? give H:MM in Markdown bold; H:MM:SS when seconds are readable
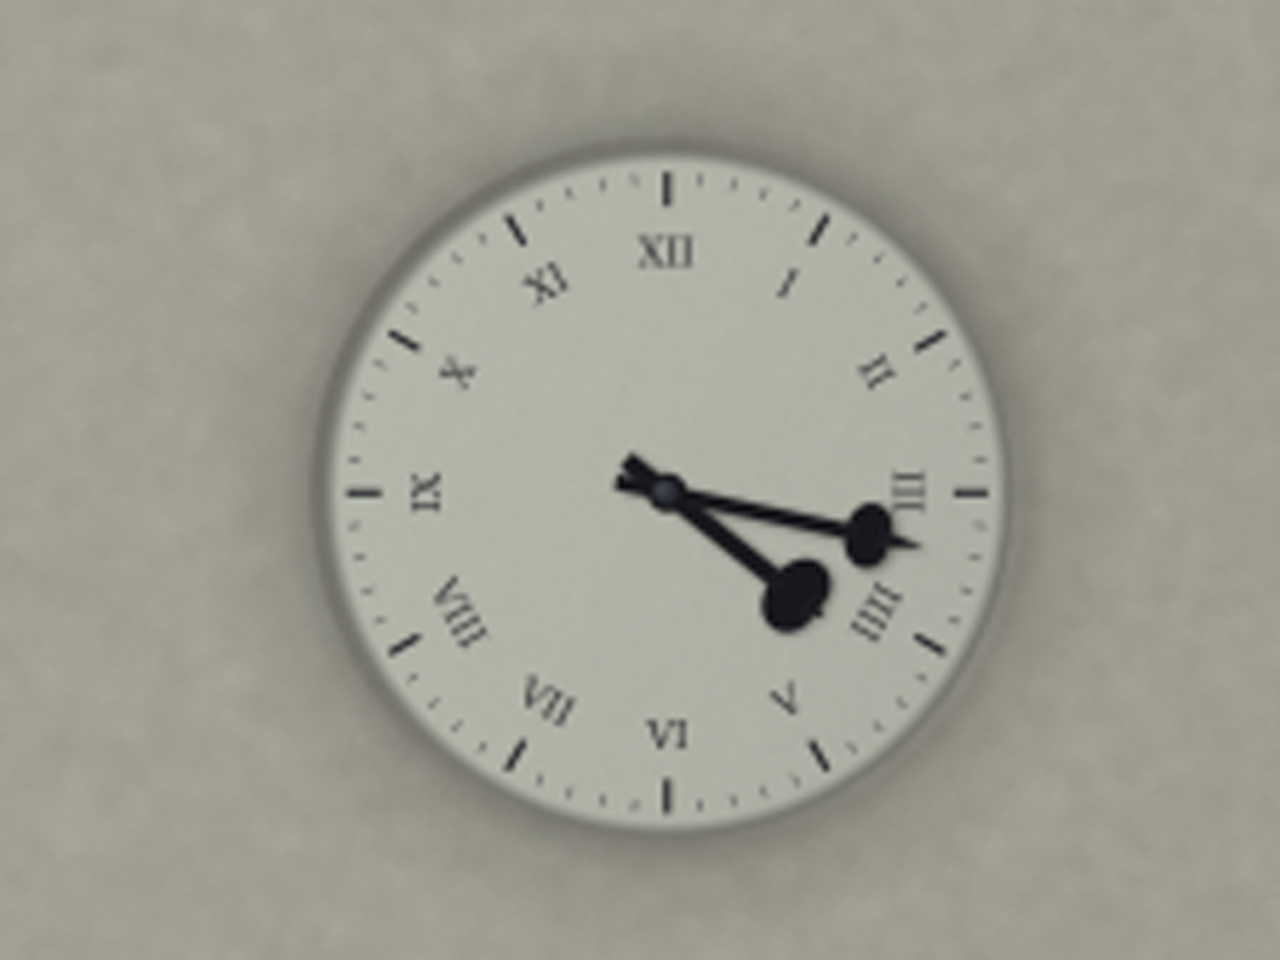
**4:17**
